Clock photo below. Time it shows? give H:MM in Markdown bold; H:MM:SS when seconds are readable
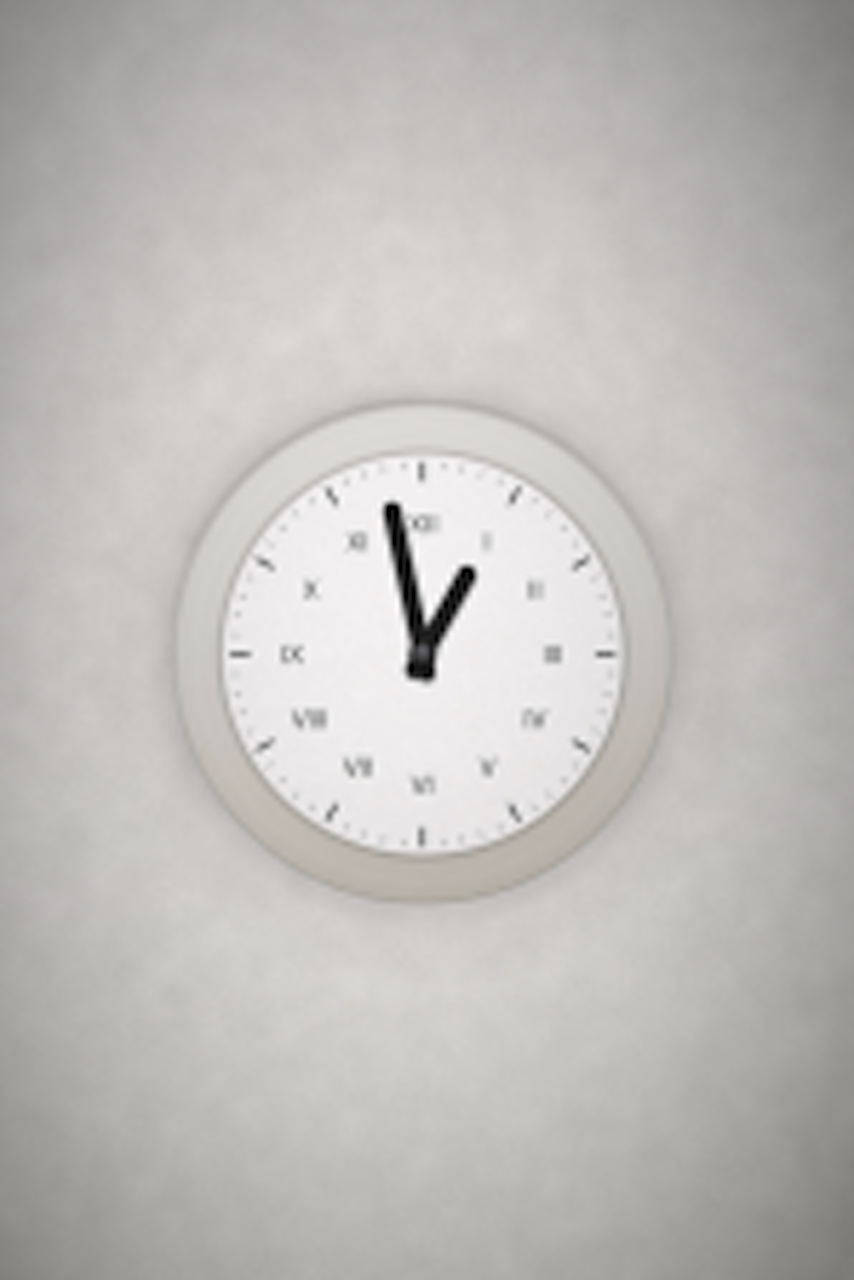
**12:58**
